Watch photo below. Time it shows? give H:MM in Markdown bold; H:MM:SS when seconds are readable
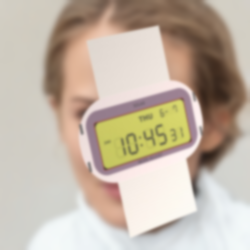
**10:45**
